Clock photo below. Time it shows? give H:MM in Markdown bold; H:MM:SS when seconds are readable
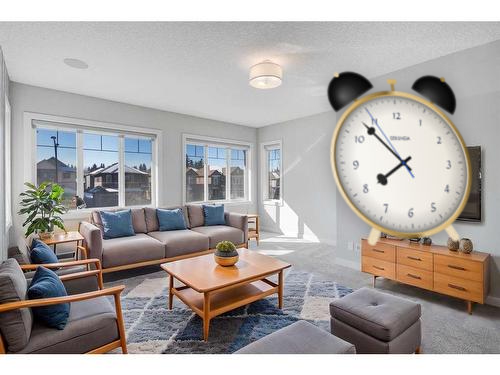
**7:52:55**
